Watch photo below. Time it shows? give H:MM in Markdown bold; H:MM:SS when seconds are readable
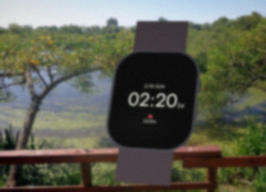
**2:20**
